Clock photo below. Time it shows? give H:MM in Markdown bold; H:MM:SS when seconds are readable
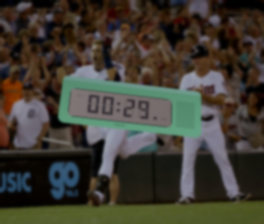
**0:29**
